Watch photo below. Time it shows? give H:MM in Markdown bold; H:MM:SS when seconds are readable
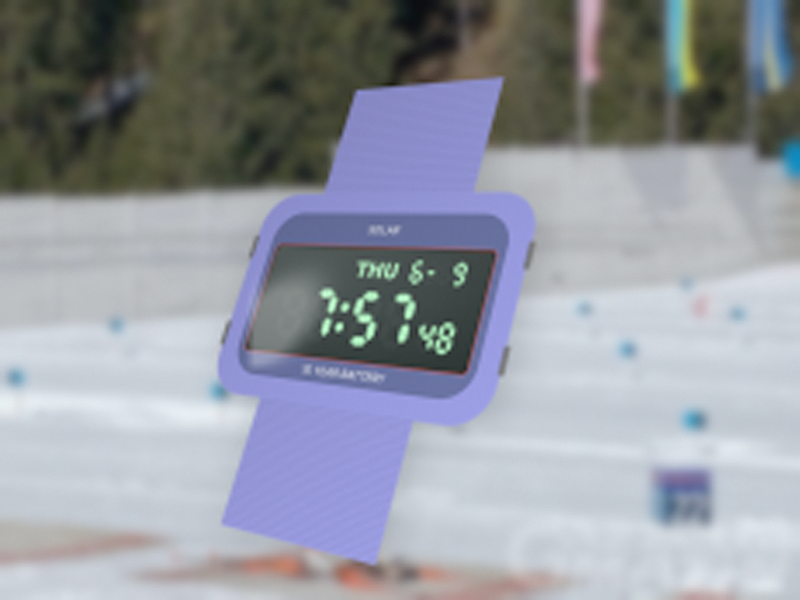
**7:57:48**
